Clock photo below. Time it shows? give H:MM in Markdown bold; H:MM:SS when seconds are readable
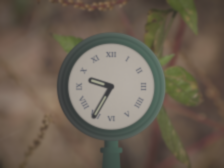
**9:35**
